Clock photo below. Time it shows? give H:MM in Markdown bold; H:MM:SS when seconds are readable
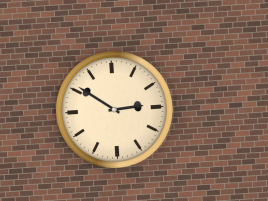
**2:51**
